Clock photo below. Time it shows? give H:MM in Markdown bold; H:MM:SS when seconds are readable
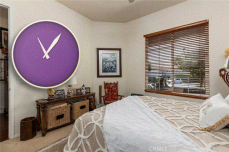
**11:06**
